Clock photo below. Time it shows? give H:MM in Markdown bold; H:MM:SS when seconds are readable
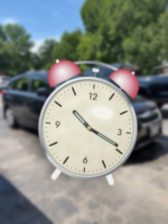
**10:19**
